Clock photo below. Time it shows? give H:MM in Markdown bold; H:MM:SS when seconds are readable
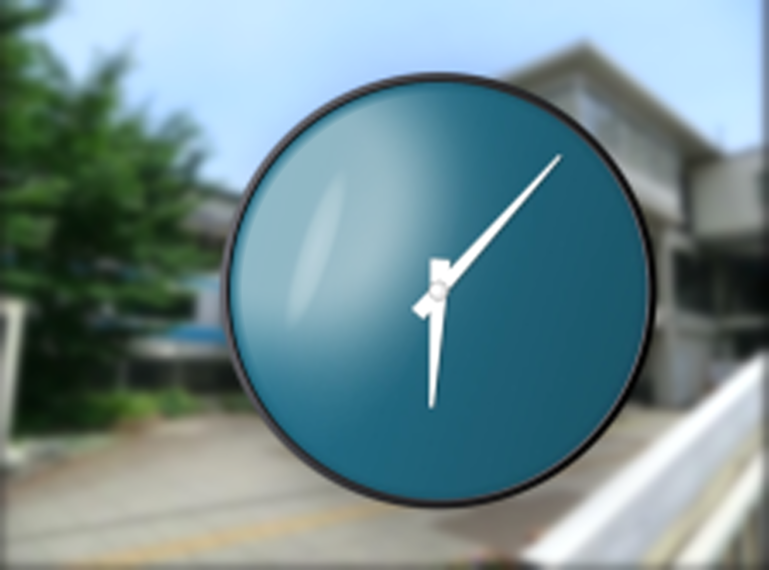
**6:07**
